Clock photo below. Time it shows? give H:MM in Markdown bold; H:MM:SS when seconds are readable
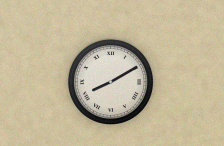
**8:10**
